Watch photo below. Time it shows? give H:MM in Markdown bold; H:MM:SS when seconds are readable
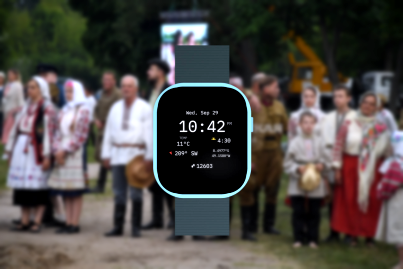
**10:42**
